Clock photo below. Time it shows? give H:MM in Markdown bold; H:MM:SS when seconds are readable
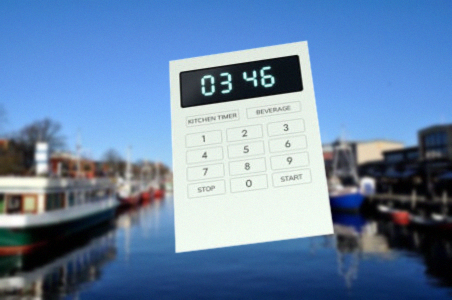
**3:46**
